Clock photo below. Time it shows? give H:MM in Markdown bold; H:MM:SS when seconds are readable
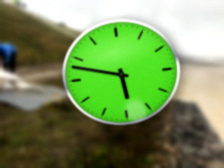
**5:48**
